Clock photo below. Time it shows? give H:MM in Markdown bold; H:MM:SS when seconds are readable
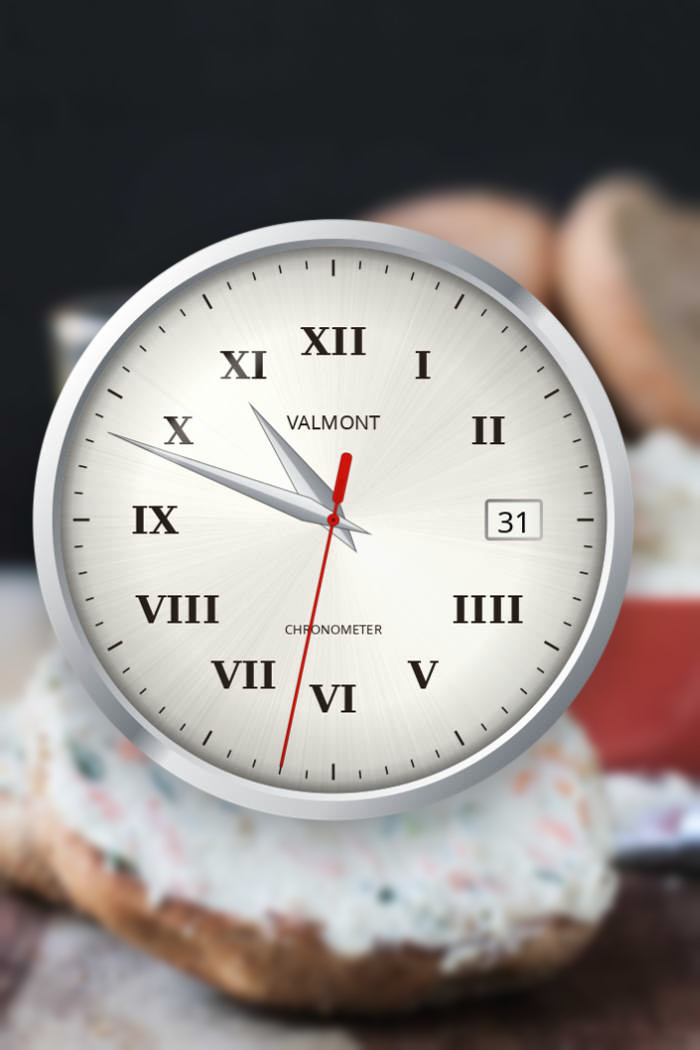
**10:48:32**
